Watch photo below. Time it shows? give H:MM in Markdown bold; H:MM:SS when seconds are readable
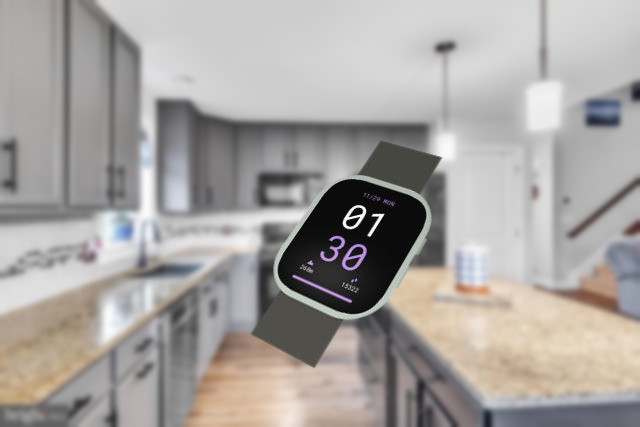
**1:30**
